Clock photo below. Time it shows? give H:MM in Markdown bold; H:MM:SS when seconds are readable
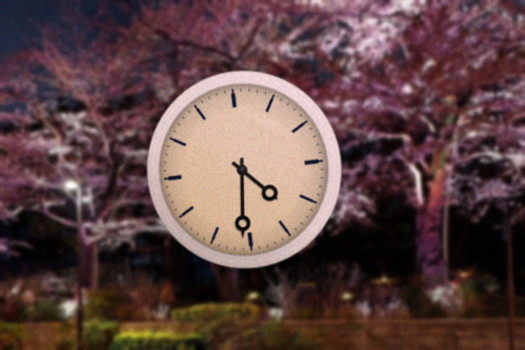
**4:31**
